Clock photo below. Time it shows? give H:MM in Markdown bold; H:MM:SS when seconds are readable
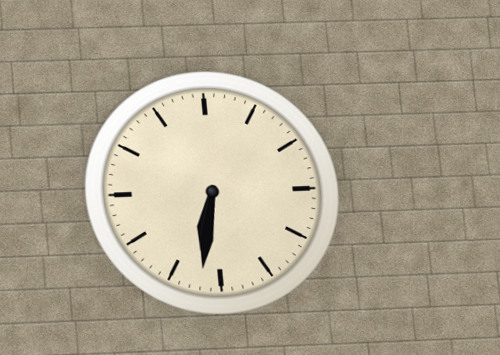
**6:32**
